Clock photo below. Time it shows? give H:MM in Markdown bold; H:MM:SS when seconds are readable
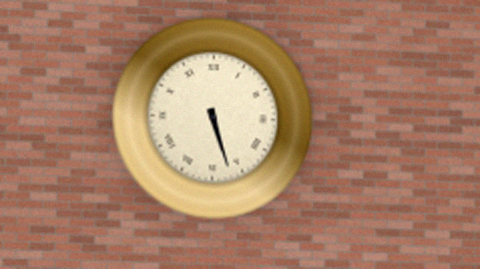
**5:27**
